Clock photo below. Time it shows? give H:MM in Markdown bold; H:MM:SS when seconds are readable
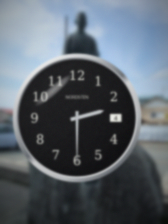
**2:30**
